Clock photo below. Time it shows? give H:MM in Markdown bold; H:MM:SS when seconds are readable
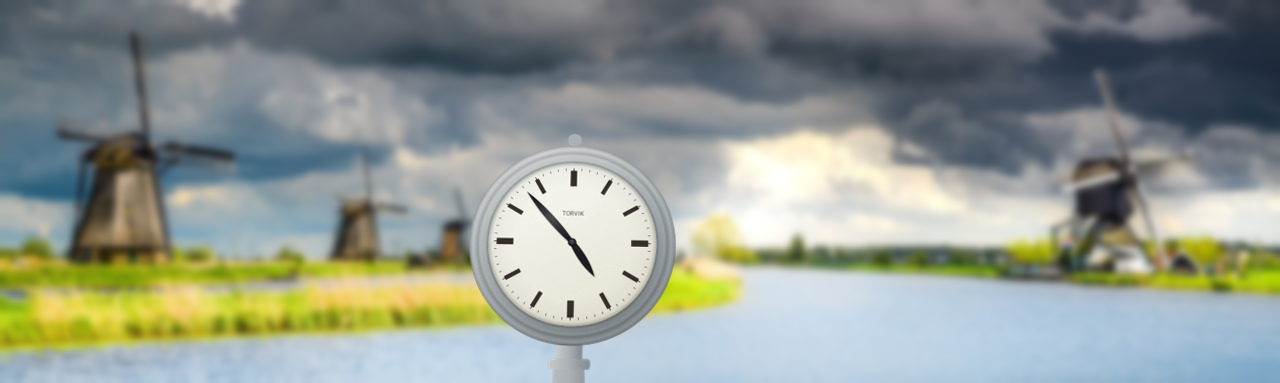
**4:53**
